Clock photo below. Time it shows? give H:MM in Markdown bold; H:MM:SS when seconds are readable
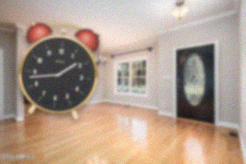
**1:43**
